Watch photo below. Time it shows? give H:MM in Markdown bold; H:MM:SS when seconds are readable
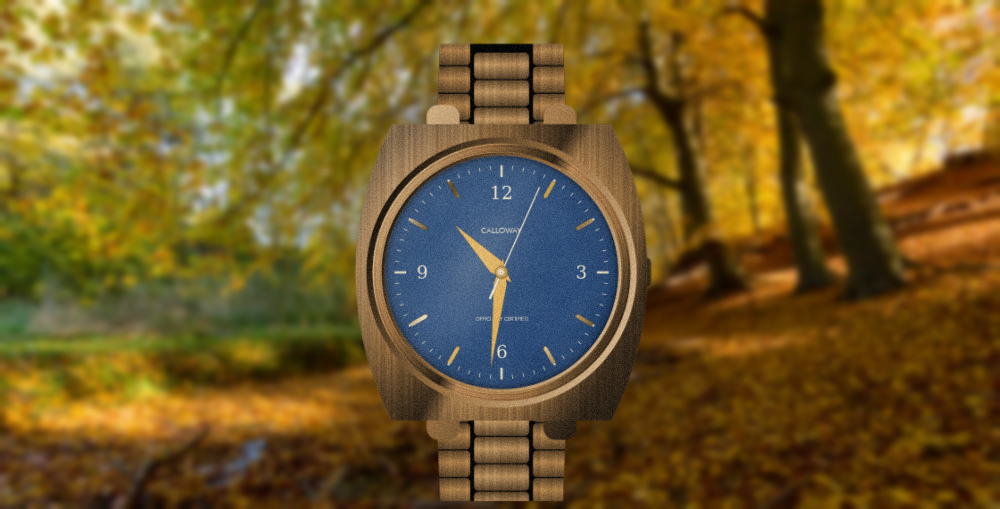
**10:31:04**
